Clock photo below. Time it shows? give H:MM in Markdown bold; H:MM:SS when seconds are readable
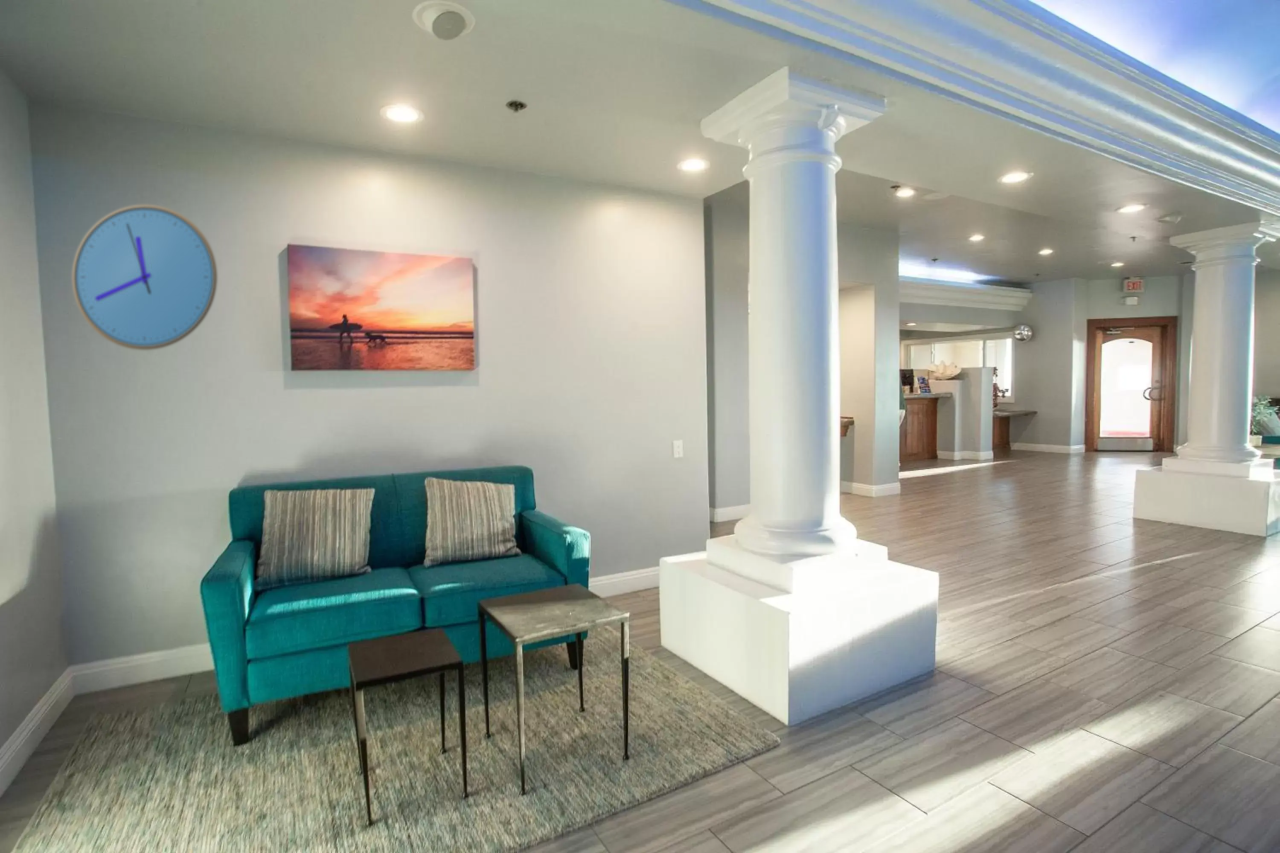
**11:40:57**
